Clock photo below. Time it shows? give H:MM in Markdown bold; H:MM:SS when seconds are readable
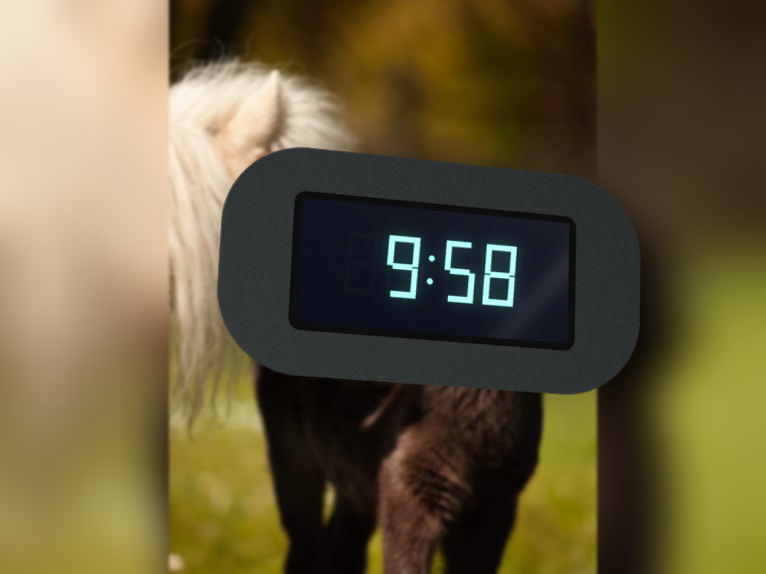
**9:58**
